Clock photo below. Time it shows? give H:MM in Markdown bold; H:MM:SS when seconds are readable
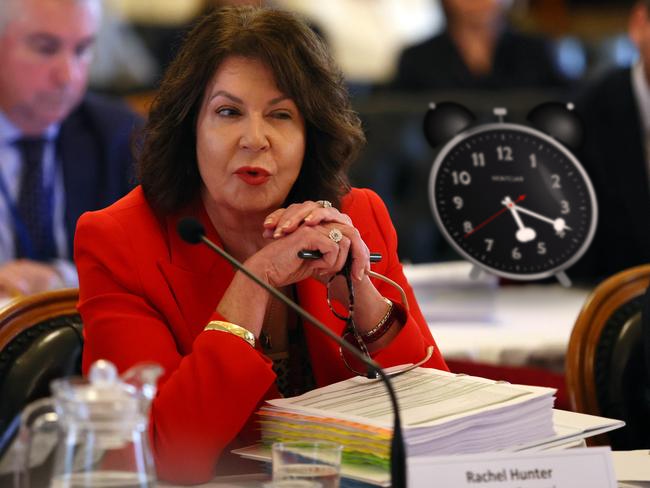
**5:18:39**
